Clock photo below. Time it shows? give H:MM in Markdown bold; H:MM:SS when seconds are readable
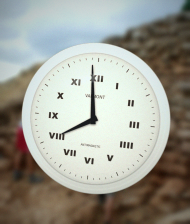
**7:59**
